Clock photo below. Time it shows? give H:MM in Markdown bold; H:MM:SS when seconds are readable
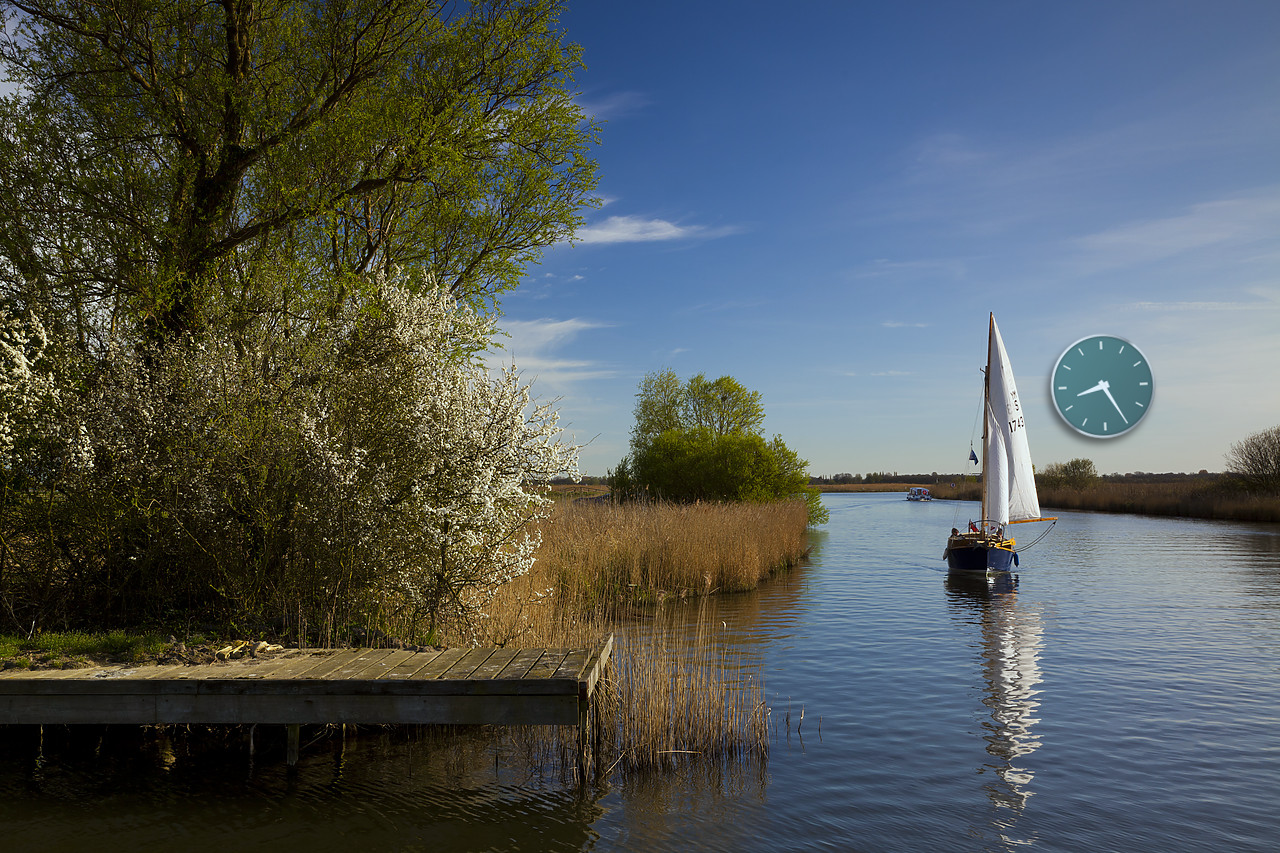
**8:25**
